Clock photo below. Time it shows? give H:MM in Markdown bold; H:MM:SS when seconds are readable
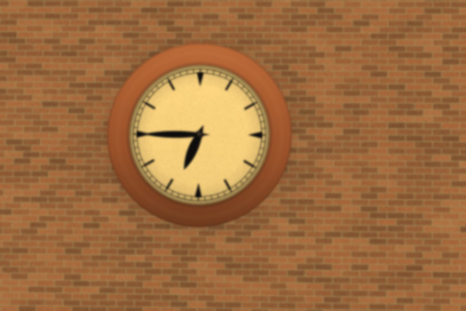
**6:45**
